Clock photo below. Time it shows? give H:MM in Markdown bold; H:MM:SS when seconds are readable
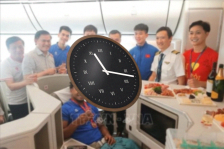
**11:17**
